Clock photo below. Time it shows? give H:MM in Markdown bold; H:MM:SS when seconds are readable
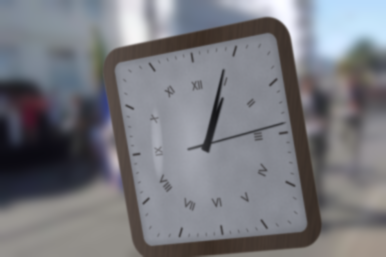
**1:04:14**
